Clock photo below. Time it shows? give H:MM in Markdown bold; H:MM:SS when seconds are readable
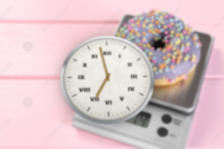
**6:58**
